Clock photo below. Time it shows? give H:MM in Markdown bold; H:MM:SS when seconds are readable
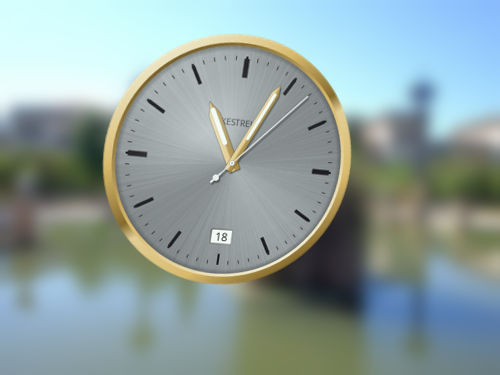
**11:04:07**
